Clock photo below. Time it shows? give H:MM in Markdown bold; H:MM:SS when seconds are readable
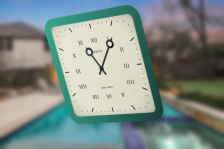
**11:06**
